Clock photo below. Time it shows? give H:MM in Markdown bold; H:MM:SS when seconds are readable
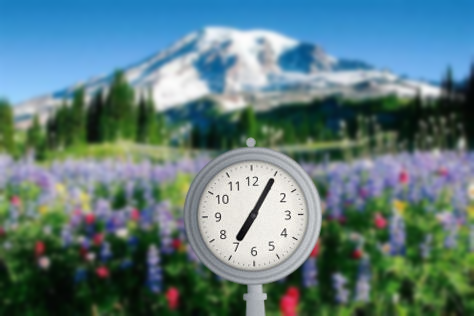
**7:05**
